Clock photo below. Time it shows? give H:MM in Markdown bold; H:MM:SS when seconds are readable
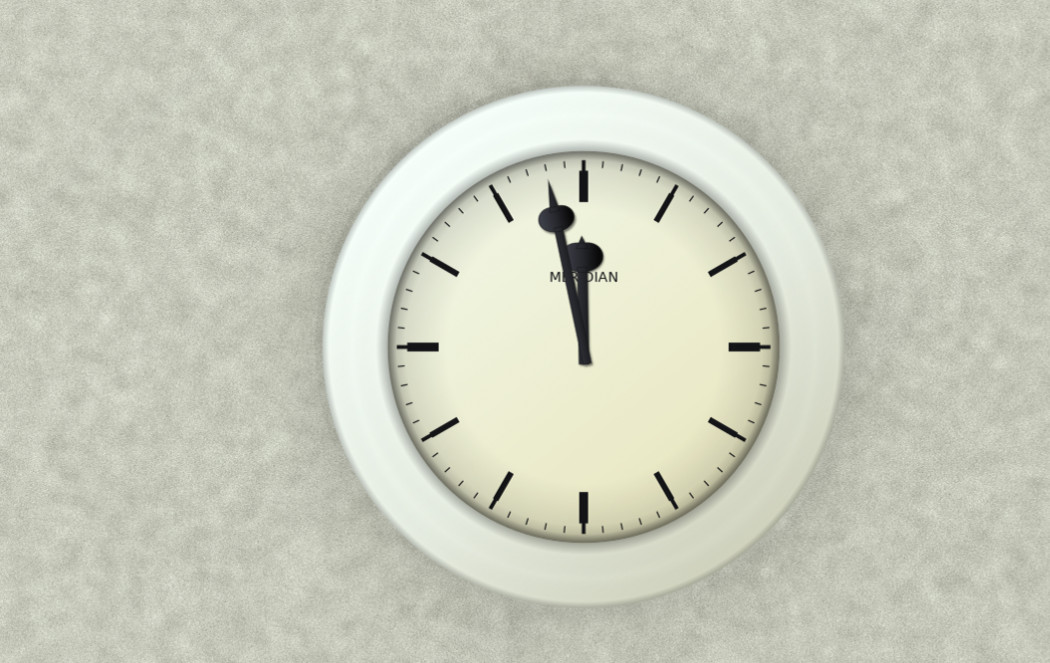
**11:58**
